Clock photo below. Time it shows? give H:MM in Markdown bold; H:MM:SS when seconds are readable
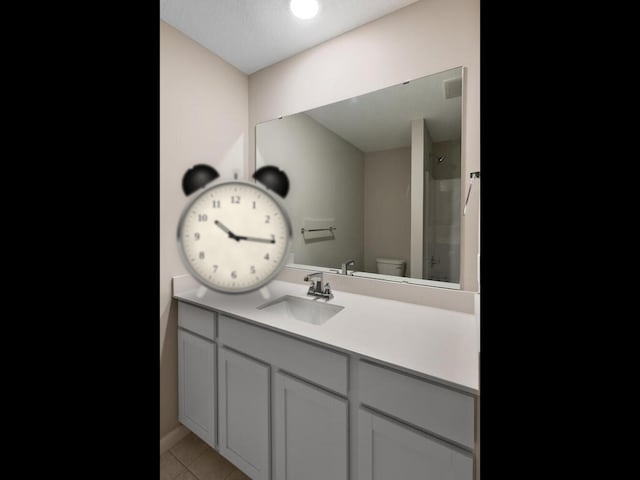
**10:16**
